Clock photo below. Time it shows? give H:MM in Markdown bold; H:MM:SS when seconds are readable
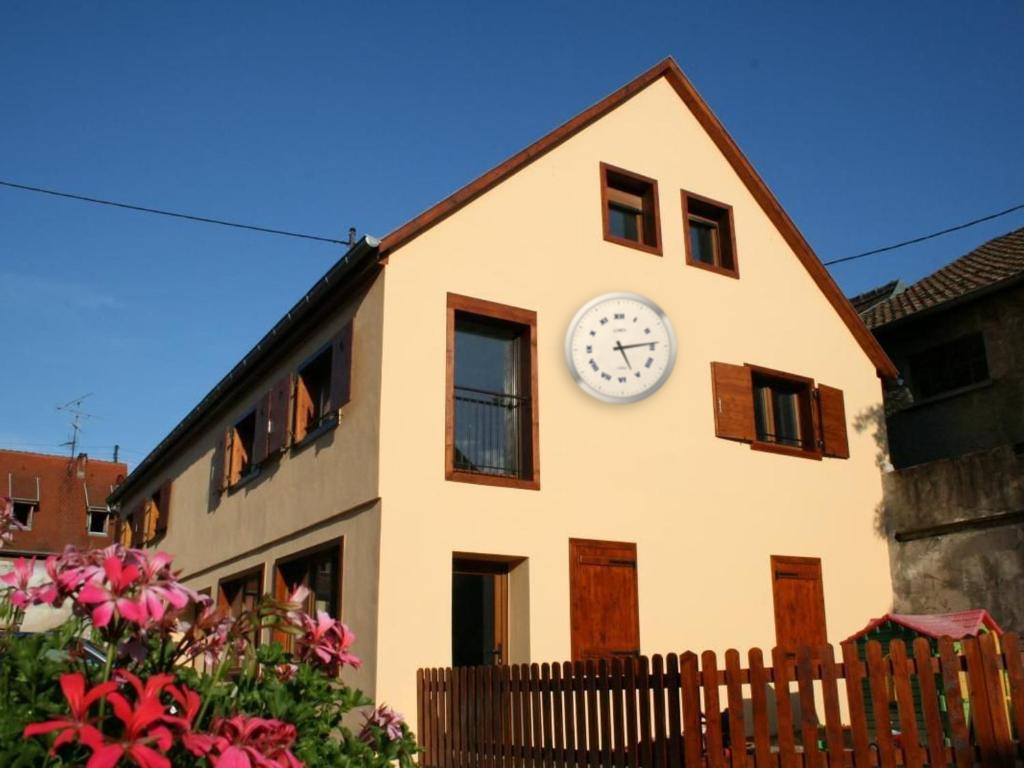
**5:14**
